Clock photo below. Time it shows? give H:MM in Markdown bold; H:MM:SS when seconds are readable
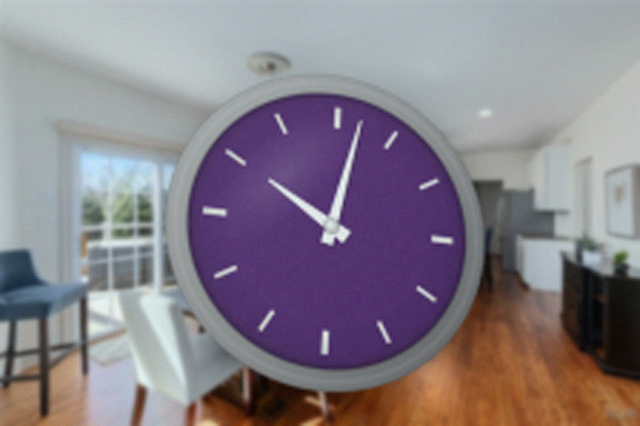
**10:02**
